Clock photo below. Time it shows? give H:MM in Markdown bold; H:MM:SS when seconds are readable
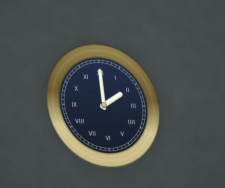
**2:00**
